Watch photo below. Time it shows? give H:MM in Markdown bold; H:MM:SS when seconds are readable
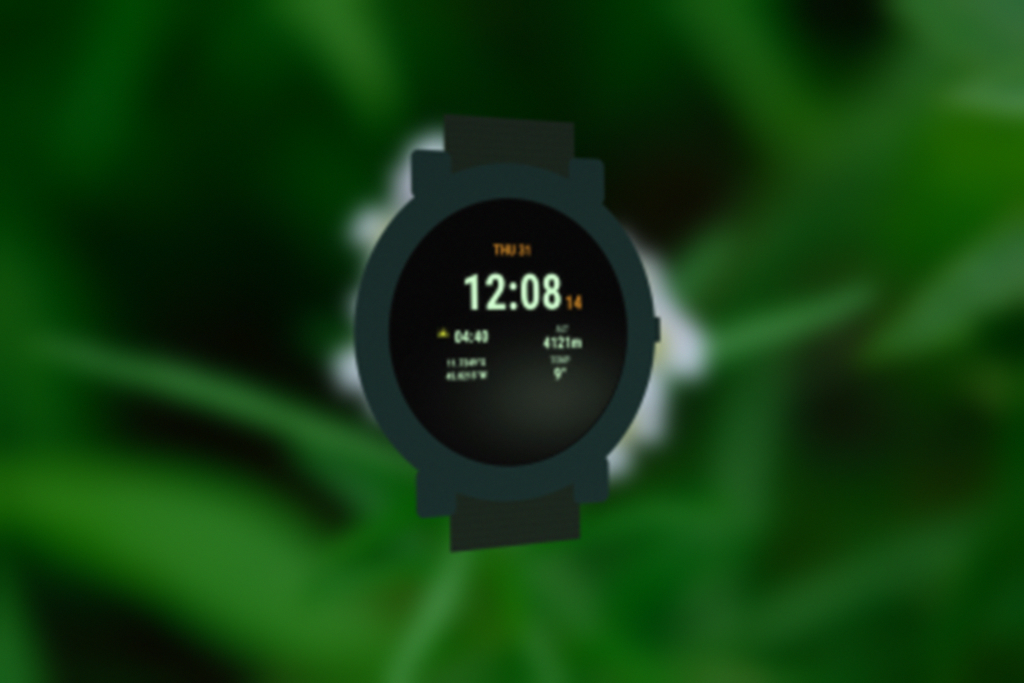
**12:08**
